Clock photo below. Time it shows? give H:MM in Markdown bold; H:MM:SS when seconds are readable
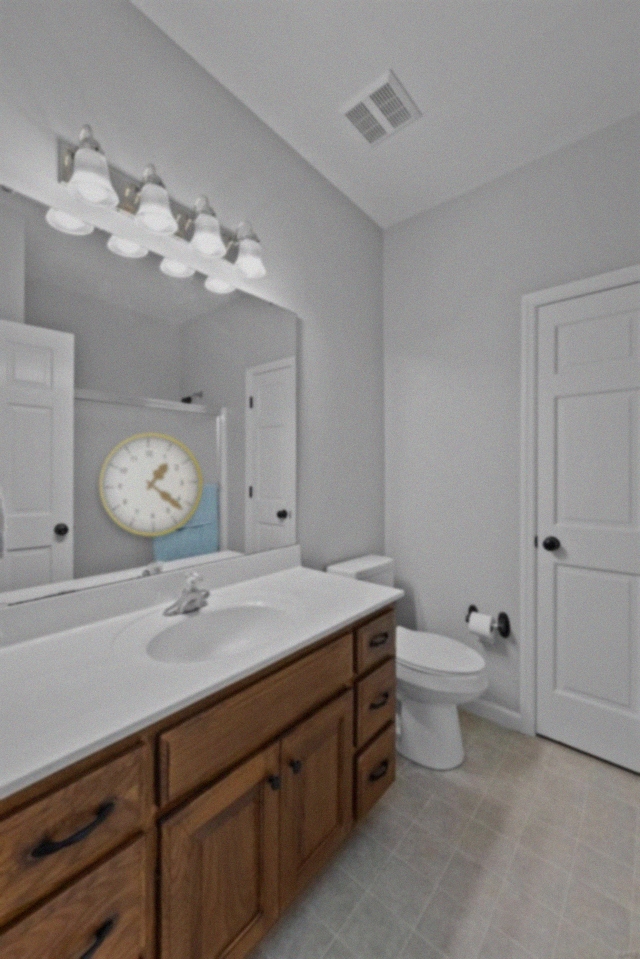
**1:22**
